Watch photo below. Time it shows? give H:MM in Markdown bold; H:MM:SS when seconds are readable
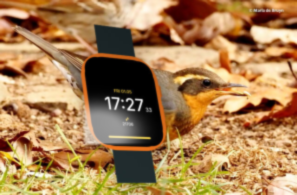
**17:27**
